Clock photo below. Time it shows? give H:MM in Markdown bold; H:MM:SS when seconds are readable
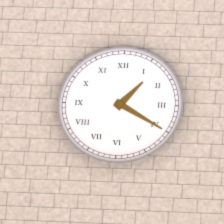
**1:20**
